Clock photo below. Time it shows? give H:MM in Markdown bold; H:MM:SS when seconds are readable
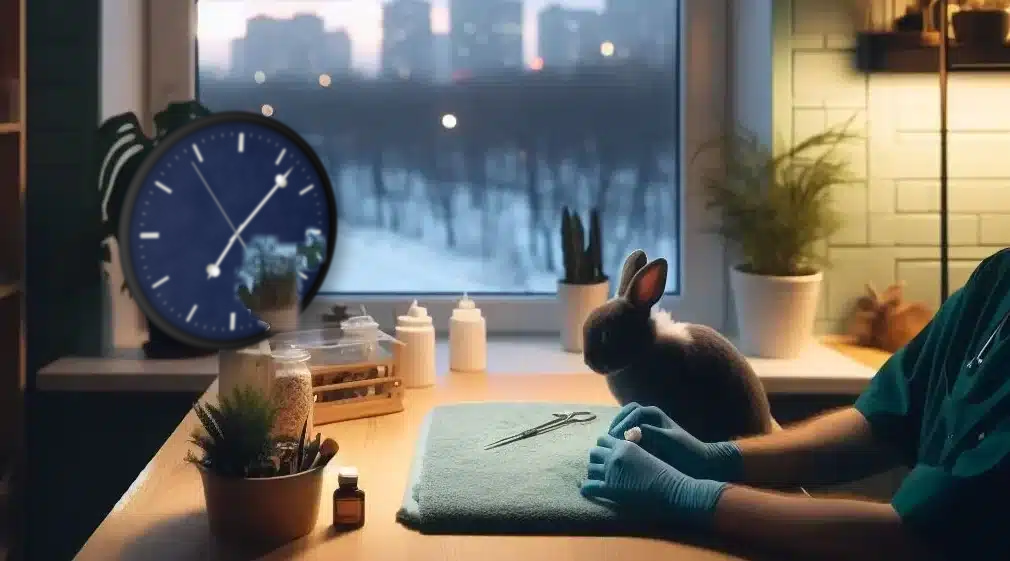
**7:06:54**
